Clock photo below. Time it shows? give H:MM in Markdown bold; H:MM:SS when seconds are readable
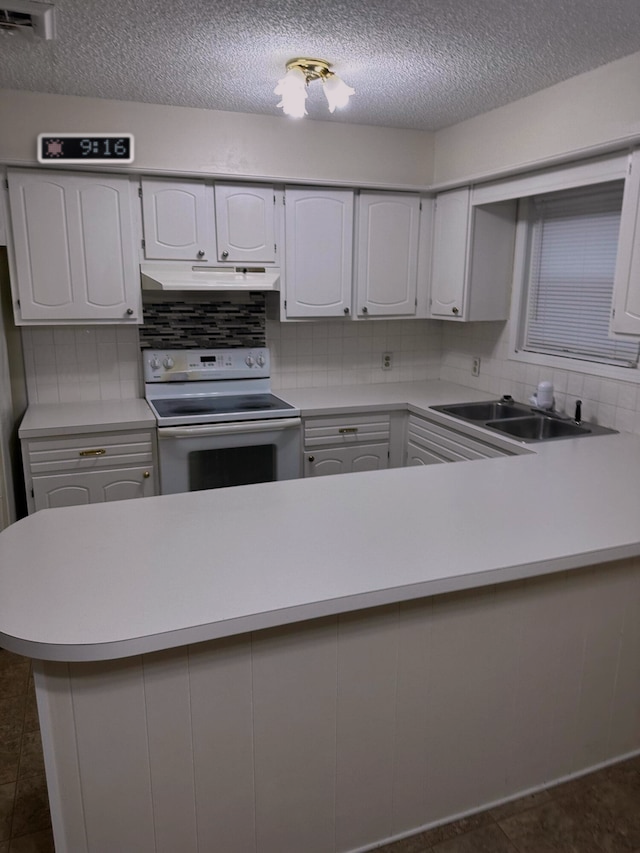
**9:16**
